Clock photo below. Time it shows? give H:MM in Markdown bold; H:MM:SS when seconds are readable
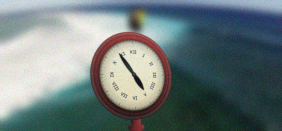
**4:54**
